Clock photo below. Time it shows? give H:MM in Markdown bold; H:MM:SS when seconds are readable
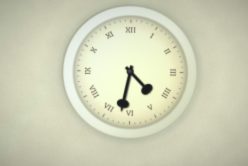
**4:32**
